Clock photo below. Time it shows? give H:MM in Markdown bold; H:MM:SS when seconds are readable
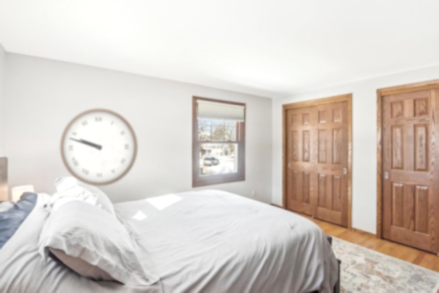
**9:48**
